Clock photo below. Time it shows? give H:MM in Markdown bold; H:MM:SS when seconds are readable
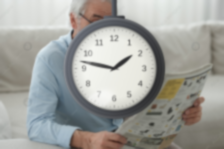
**1:47**
